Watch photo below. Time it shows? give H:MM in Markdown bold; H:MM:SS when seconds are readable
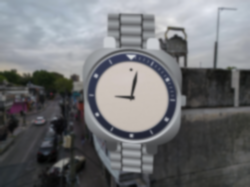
**9:02**
